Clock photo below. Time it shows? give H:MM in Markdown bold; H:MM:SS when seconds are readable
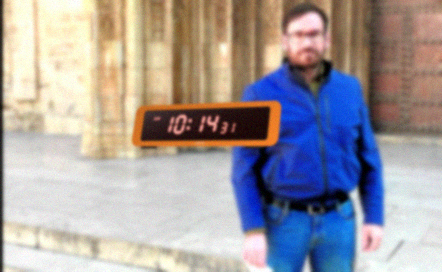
**10:14**
